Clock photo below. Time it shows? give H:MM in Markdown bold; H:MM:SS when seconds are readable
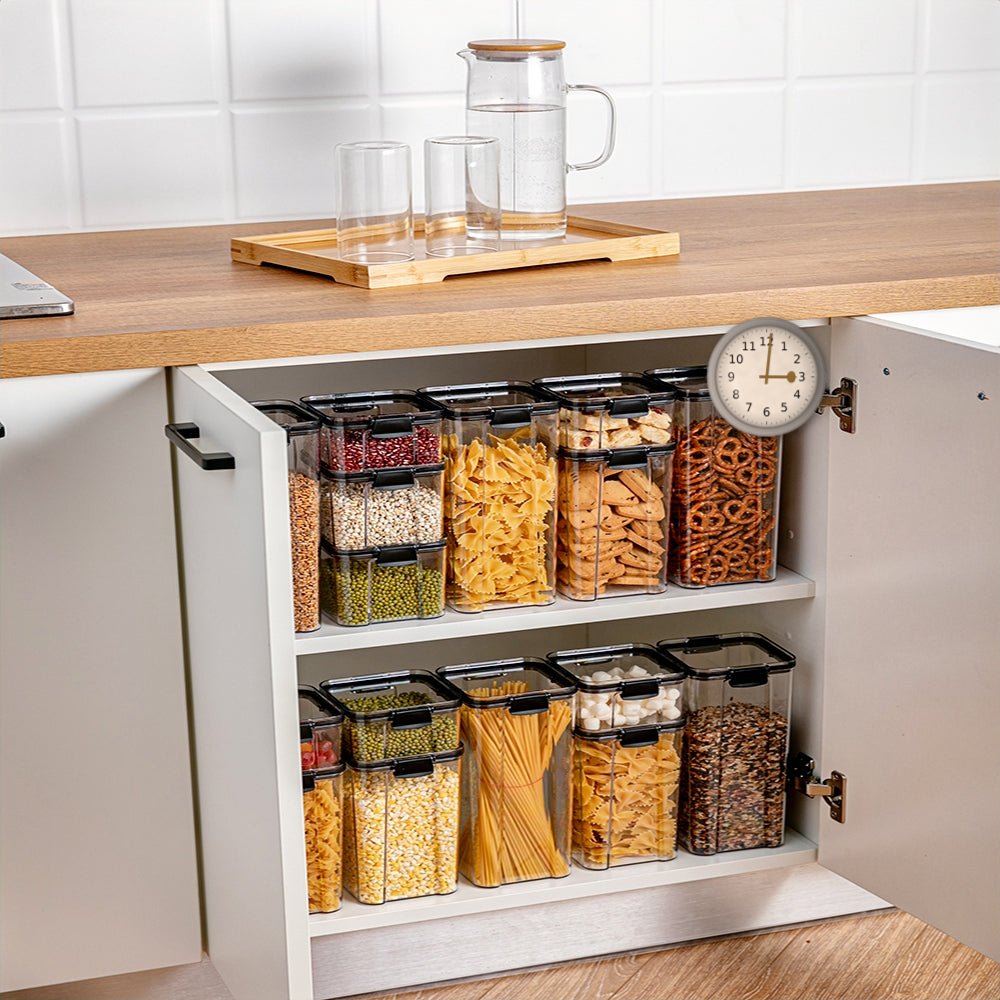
**3:01**
